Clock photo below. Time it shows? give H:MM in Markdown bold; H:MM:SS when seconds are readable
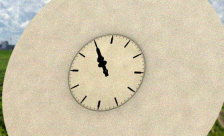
**10:55**
